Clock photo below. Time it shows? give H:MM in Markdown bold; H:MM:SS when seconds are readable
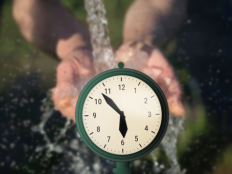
**5:53**
